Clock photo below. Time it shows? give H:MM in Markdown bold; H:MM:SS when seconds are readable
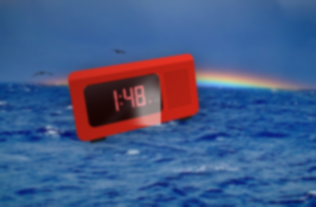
**1:48**
